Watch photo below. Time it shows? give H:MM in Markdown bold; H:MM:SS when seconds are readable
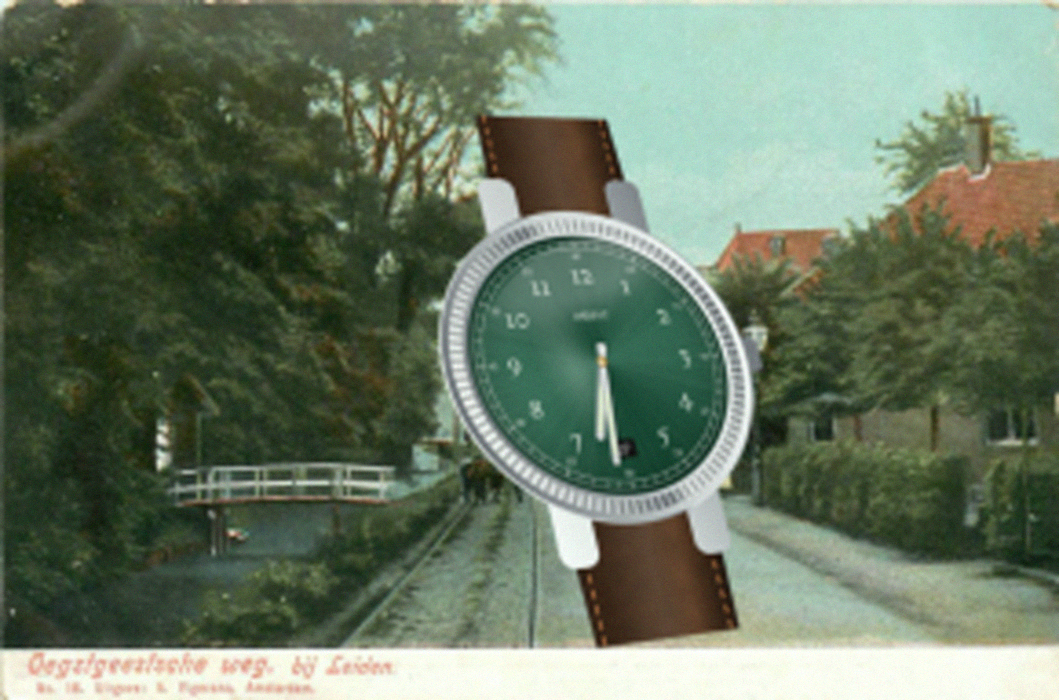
**6:31**
